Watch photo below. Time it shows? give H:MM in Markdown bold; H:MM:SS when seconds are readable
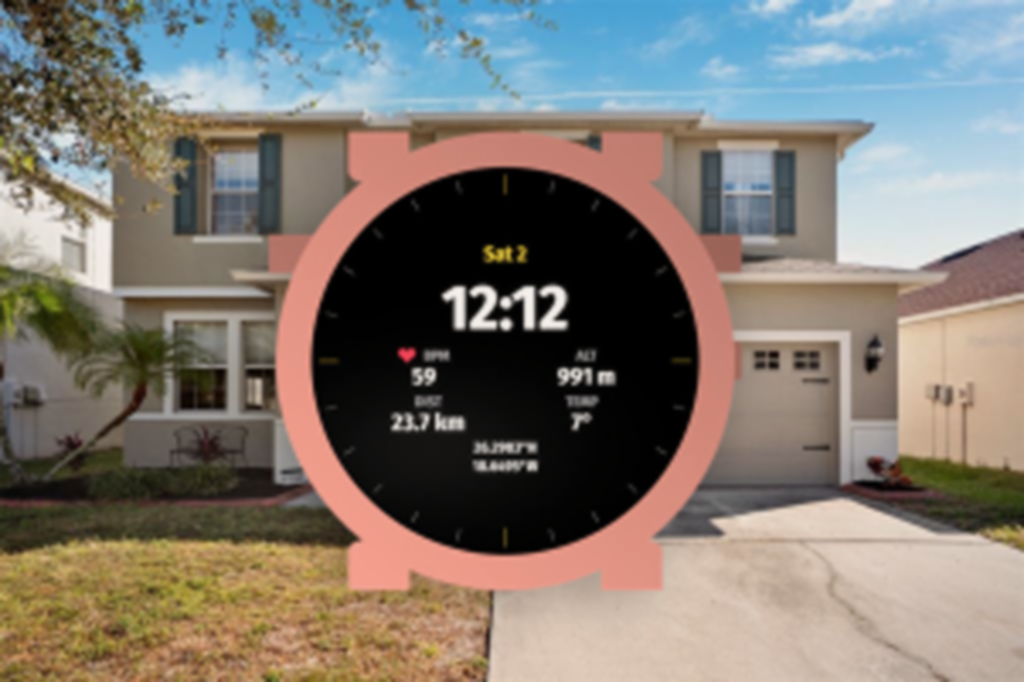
**12:12**
